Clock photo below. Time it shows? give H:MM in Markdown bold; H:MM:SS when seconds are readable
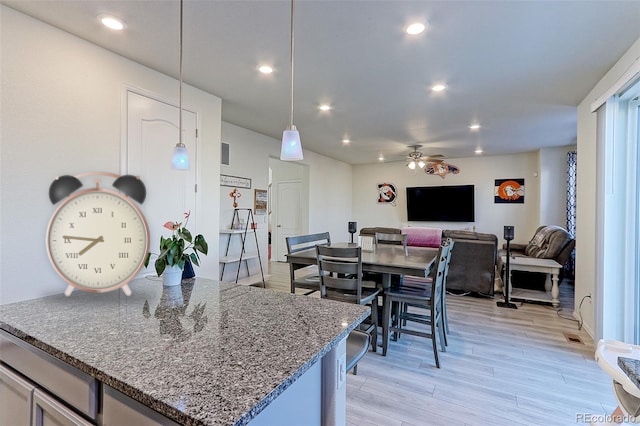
**7:46**
